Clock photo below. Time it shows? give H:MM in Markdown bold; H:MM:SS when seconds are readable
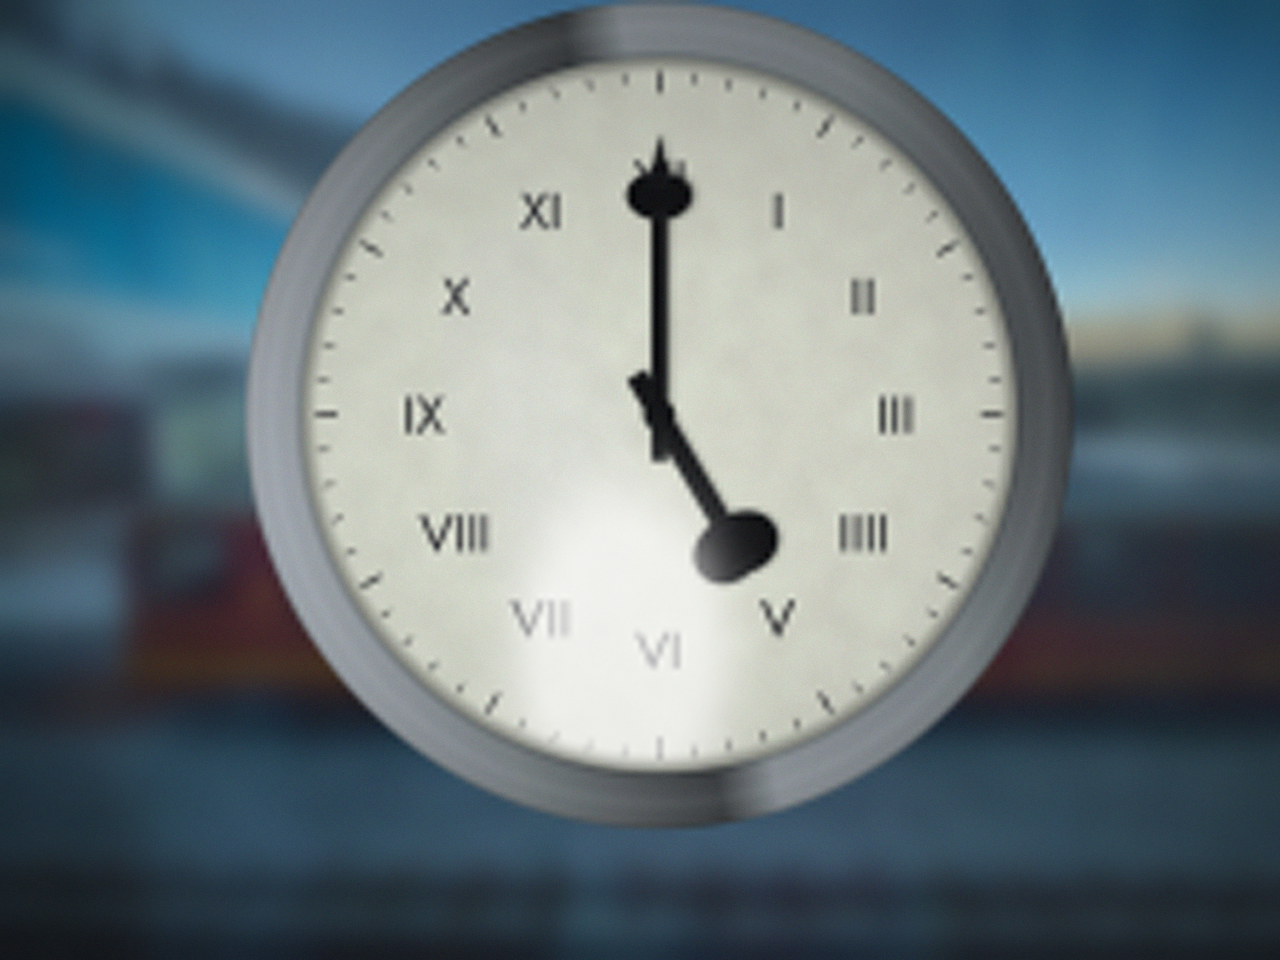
**5:00**
